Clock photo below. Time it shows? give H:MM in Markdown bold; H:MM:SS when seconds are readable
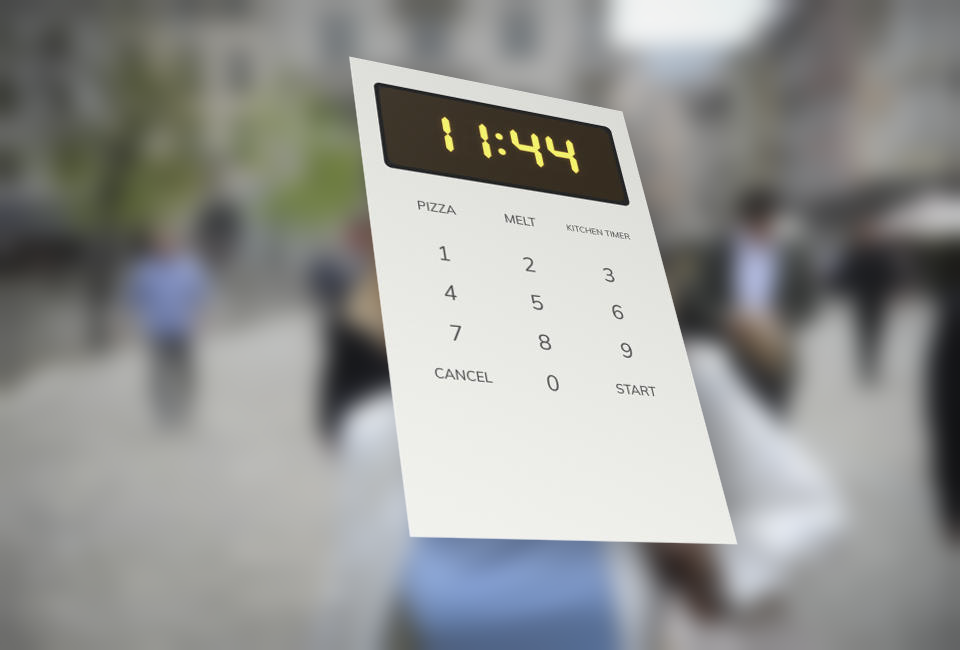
**11:44**
